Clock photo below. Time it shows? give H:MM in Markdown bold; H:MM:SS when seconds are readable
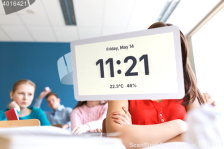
**11:21**
